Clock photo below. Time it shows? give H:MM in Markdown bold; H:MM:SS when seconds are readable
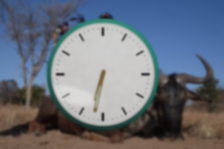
**6:32**
